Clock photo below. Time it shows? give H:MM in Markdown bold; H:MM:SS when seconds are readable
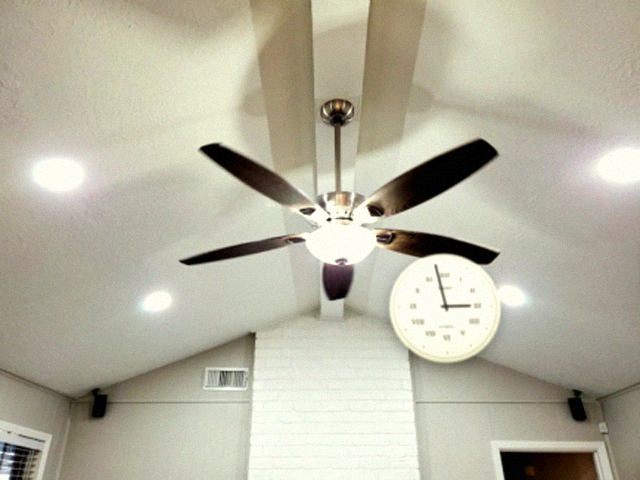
**2:58**
